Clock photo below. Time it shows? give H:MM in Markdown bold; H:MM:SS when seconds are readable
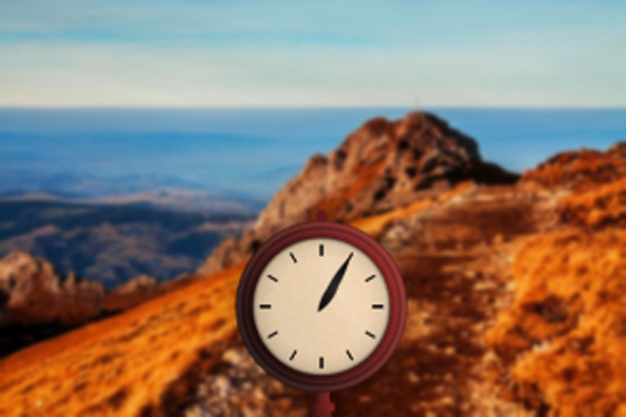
**1:05**
